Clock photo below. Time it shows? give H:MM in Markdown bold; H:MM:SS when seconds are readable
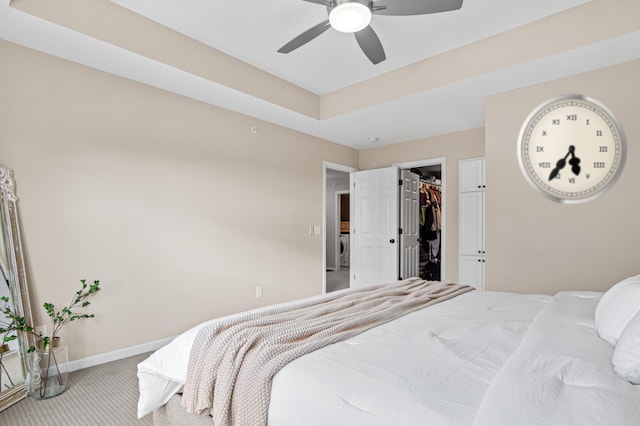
**5:36**
